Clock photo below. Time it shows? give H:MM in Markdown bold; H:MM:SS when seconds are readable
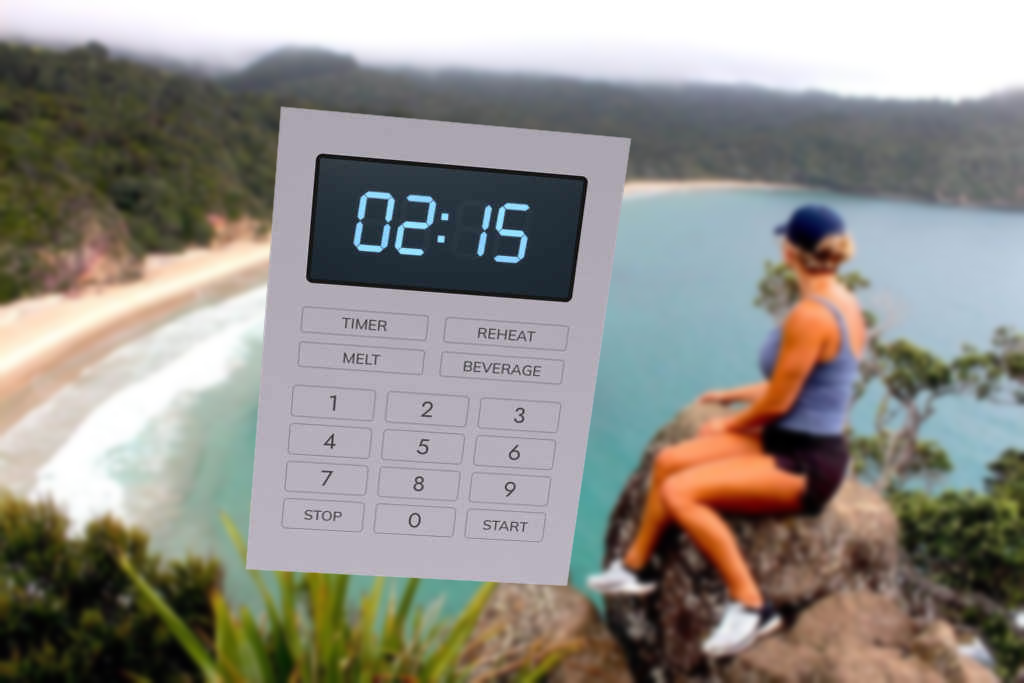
**2:15**
